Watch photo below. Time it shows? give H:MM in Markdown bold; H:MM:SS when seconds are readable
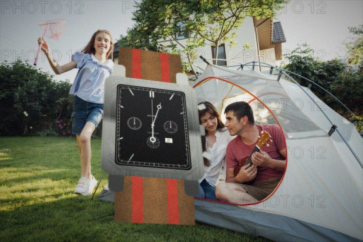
**6:03**
